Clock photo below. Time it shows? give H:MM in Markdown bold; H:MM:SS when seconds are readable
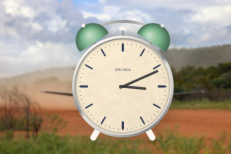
**3:11**
